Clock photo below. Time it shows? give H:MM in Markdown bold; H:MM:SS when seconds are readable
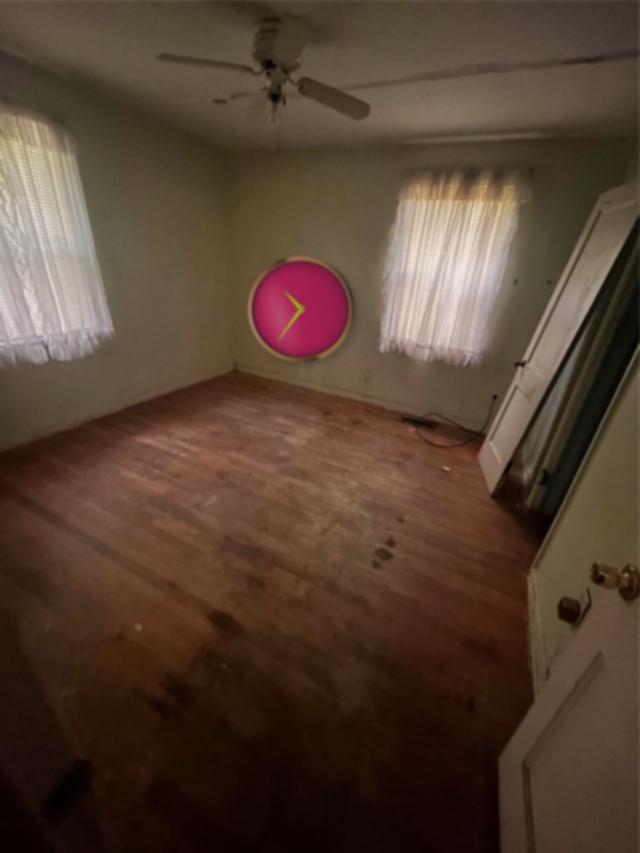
**10:36**
